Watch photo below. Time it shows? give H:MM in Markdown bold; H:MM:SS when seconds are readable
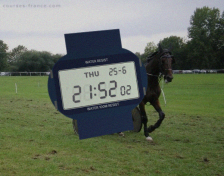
**21:52:02**
